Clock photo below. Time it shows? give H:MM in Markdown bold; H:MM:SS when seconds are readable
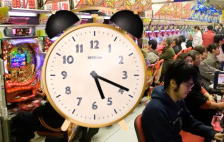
**5:19**
